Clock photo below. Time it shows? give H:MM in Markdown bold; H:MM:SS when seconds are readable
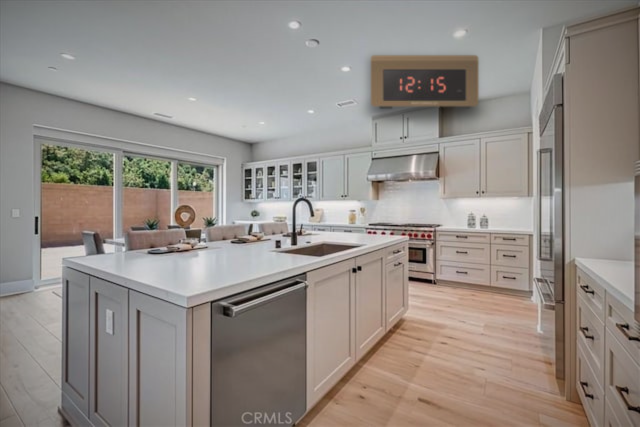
**12:15**
